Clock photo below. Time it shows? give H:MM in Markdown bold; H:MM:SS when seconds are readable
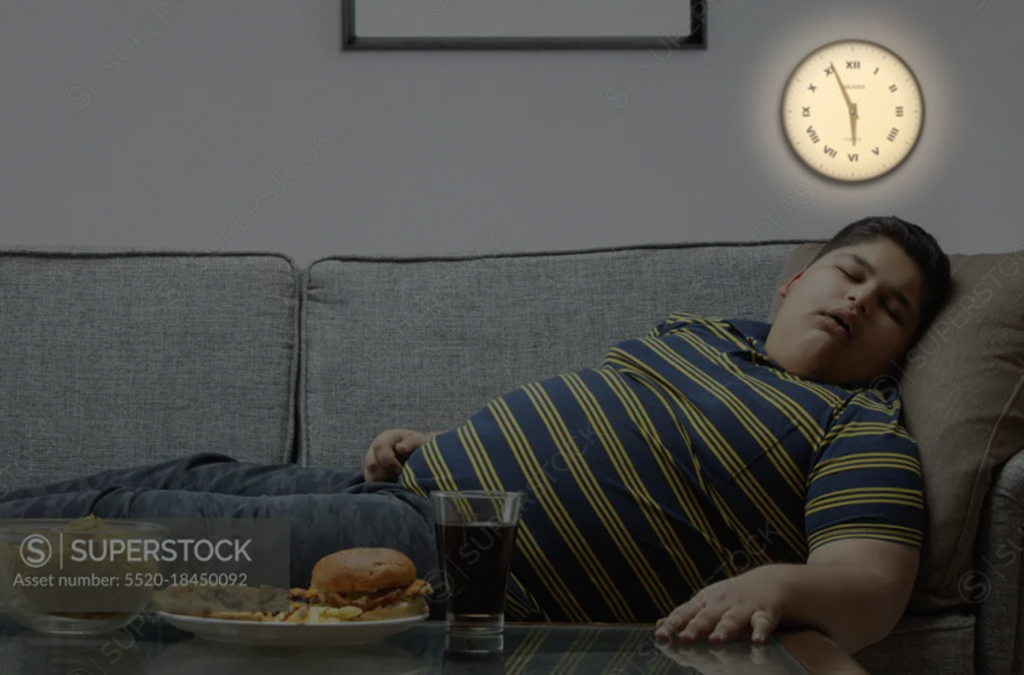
**5:56**
